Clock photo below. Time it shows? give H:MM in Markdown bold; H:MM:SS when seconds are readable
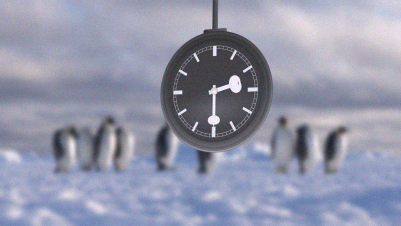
**2:30**
